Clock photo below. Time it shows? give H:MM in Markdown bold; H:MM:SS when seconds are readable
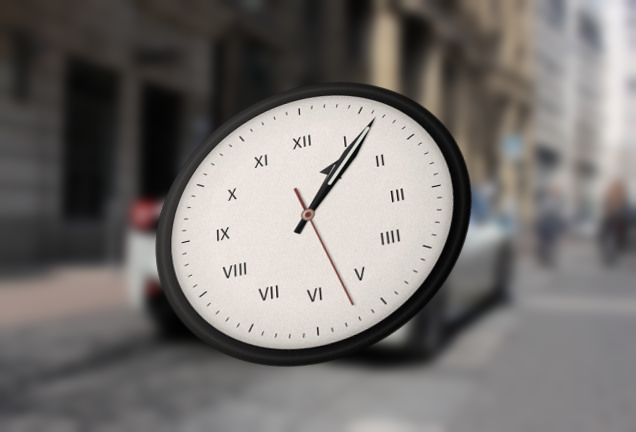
**1:06:27**
